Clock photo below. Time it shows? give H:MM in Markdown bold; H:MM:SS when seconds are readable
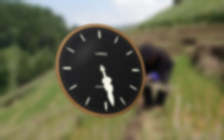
**5:28**
